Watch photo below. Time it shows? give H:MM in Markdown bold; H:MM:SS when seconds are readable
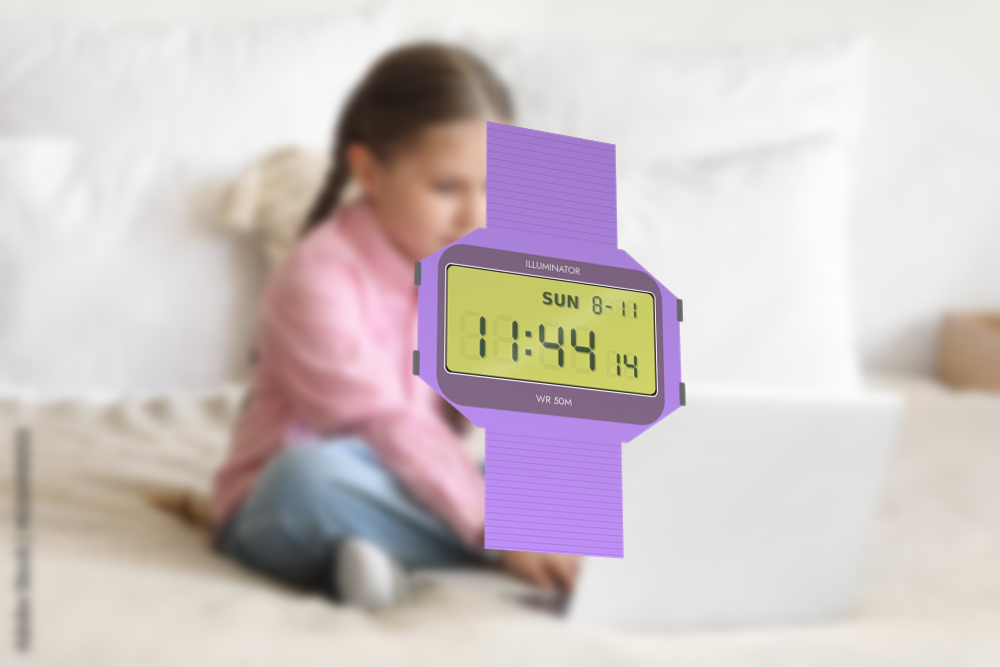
**11:44:14**
